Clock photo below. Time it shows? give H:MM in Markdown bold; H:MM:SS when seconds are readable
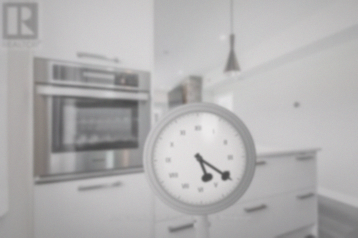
**5:21**
